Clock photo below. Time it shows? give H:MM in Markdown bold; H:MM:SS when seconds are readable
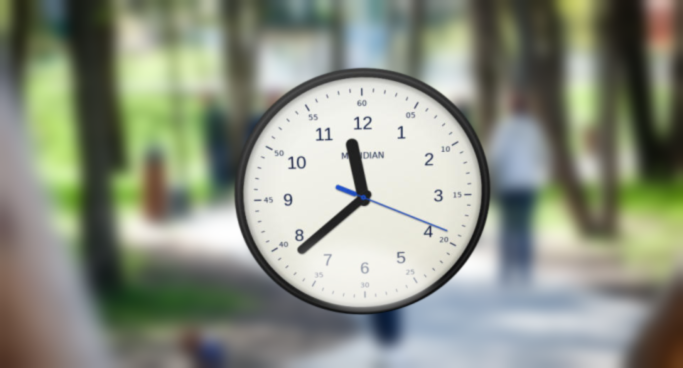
**11:38:19**
